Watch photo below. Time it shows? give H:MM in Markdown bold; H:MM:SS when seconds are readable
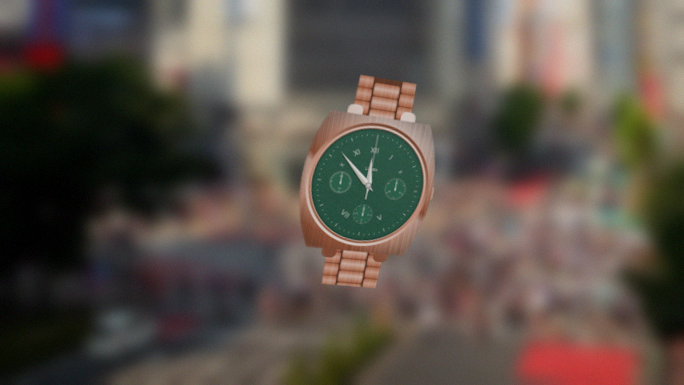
**11:52**
